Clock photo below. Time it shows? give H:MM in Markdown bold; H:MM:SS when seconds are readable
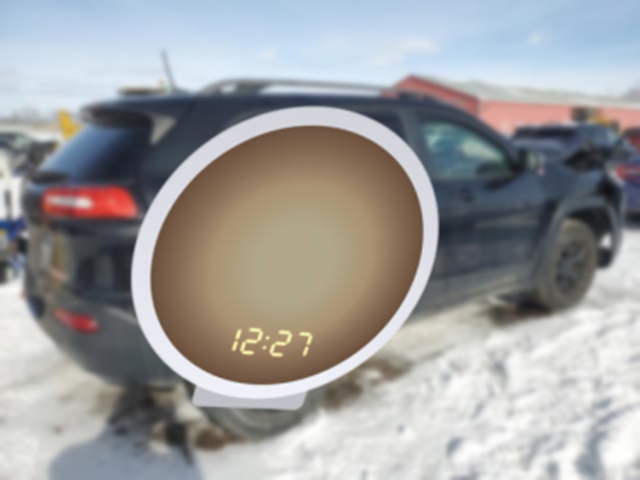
**12:27**
